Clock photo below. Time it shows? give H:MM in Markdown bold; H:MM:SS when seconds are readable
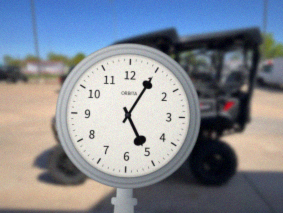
**5:05**
